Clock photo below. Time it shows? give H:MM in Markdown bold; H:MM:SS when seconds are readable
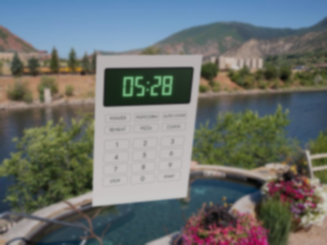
**5:28**
